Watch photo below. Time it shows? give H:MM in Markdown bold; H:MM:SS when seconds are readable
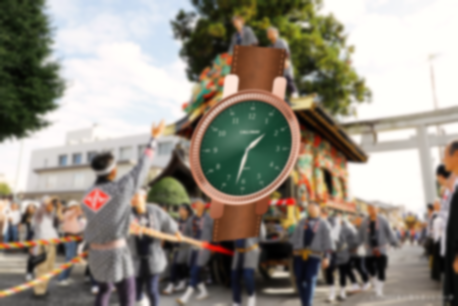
**1:32**
